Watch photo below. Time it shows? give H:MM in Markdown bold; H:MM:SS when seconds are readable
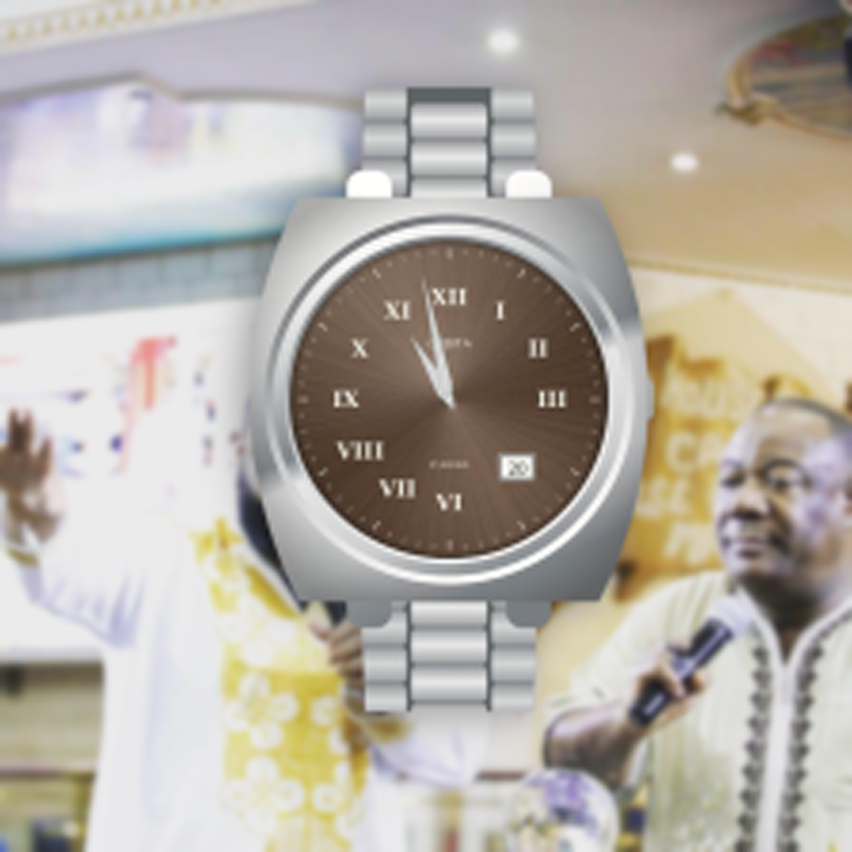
**10:58**
